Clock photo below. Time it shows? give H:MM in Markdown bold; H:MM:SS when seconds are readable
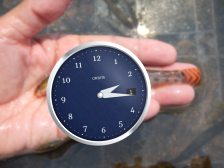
**2:16**
